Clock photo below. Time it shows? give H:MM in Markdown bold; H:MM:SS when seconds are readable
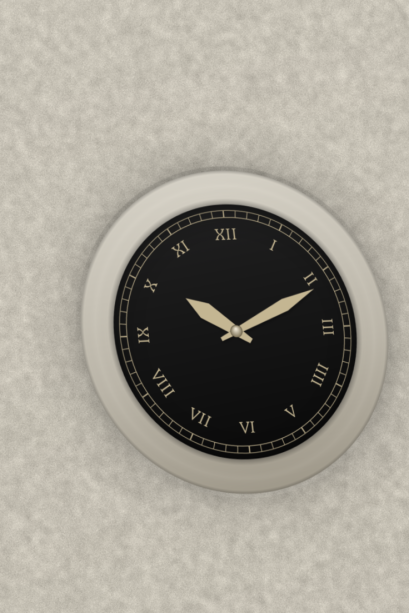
**10:11**
